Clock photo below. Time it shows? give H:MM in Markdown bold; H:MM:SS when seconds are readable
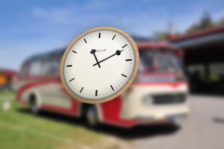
**11:11**
